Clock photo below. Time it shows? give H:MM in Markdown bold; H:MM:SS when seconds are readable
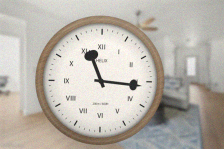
**11:16**
